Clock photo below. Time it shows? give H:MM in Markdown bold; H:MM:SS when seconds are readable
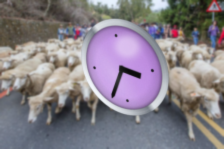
**3:35**
